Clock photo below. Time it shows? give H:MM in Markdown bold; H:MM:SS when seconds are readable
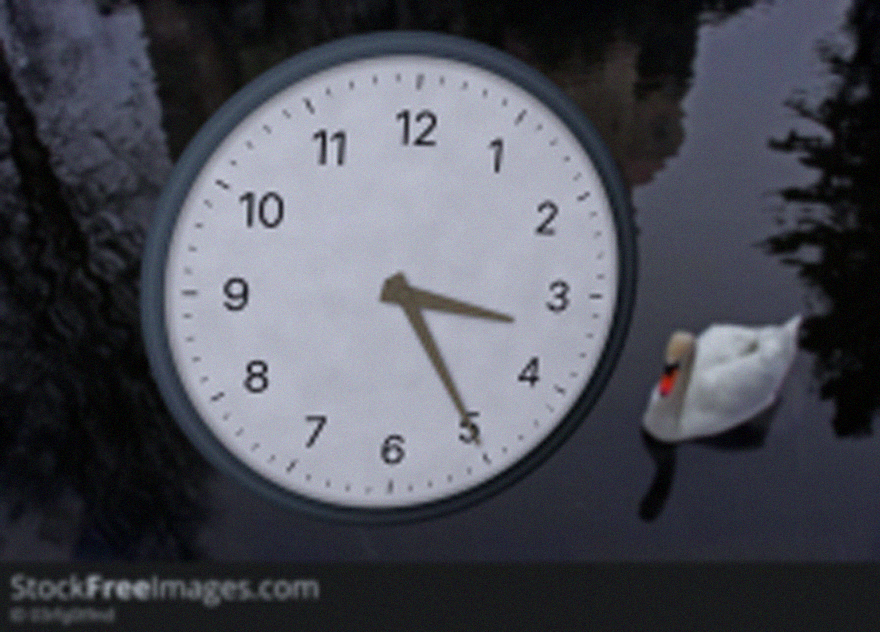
**3:25**
